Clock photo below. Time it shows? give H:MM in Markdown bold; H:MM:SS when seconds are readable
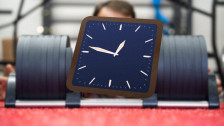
**12:47**
